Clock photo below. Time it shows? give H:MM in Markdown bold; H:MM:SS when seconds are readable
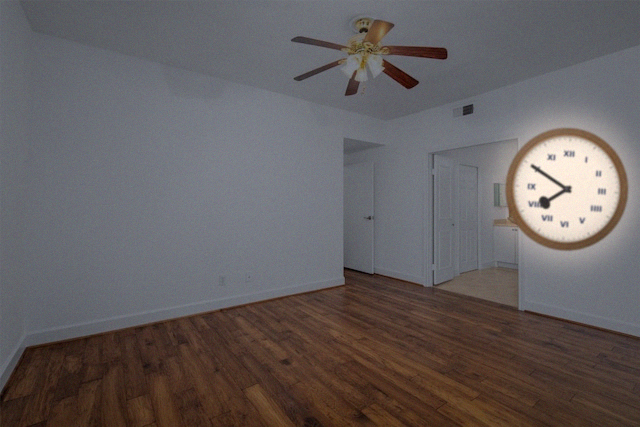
**7:50**
